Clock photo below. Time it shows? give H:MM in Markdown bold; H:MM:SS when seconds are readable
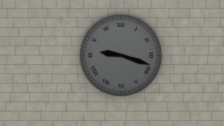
**9:18**
